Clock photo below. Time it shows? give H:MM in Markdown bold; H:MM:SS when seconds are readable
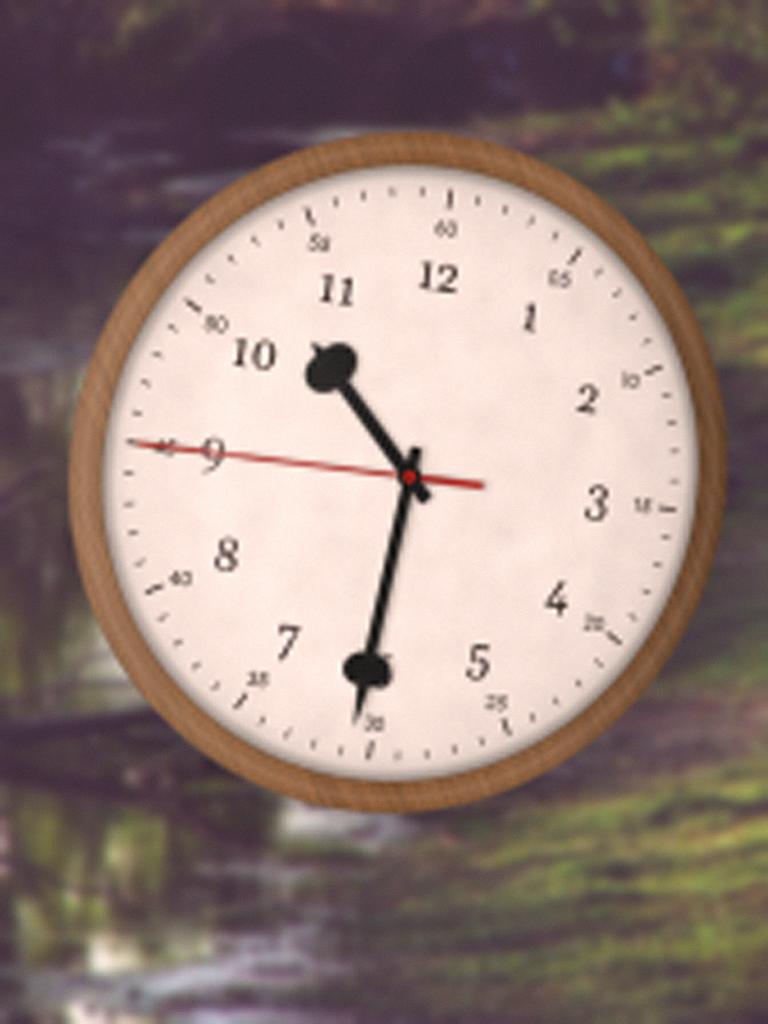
**10:30:45**
